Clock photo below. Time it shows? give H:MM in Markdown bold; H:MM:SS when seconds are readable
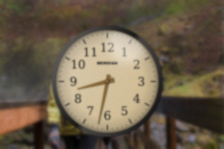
**8:32**
